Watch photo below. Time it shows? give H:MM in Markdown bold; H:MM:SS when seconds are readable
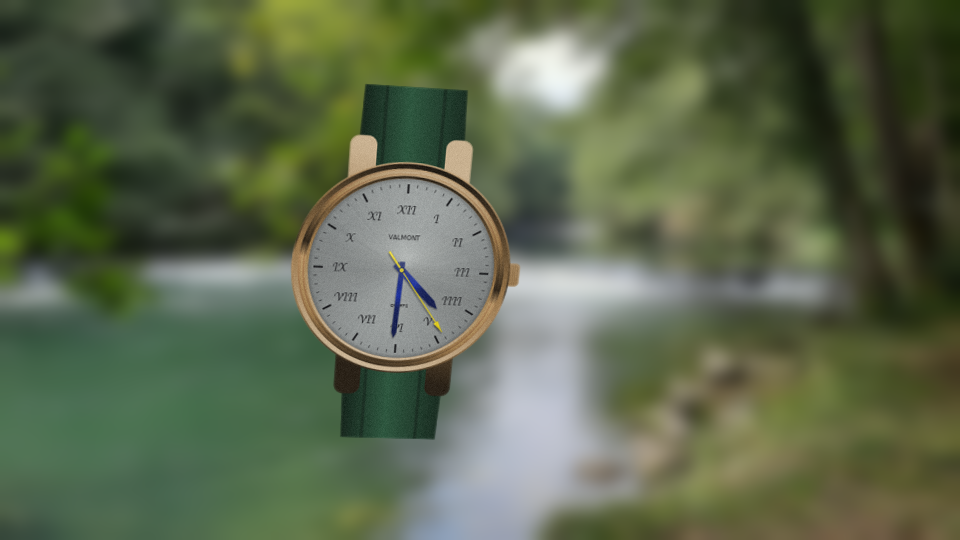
**4:30:24**
